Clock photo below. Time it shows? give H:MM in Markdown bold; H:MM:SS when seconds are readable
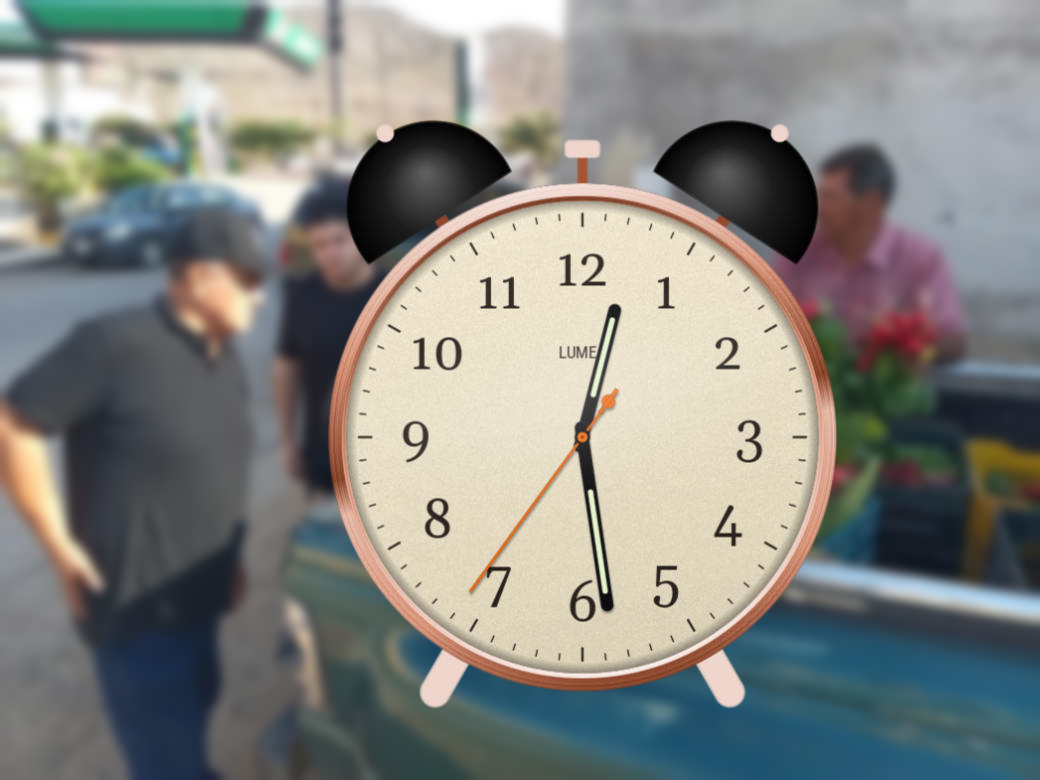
**12:28:36**
